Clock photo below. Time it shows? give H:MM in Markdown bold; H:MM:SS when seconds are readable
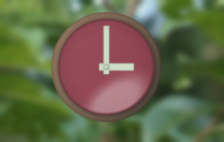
**3:00**
